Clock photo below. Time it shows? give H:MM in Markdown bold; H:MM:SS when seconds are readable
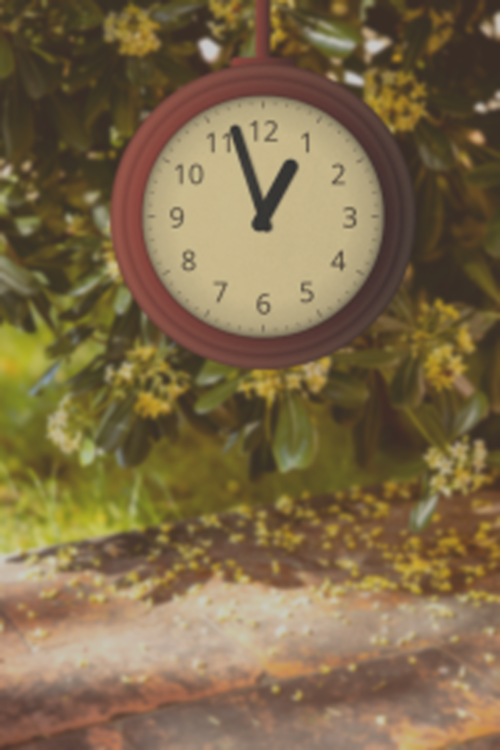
**12:57**
